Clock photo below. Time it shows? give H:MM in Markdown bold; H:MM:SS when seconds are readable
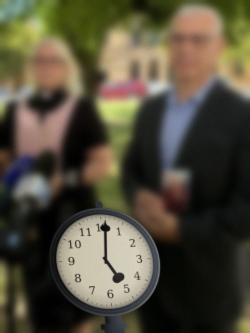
**5:01**
